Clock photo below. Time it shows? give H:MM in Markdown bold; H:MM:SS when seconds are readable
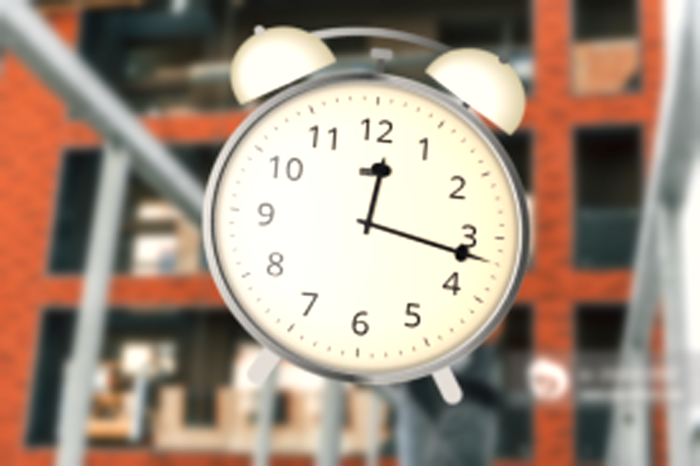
**12:17**
